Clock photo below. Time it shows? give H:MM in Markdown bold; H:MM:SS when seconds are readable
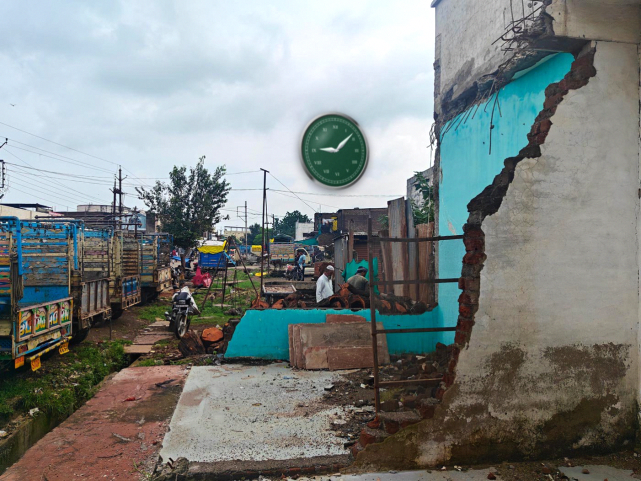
**9:08**
